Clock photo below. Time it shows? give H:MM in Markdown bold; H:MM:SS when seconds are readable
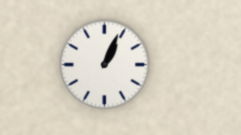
**1:04**
